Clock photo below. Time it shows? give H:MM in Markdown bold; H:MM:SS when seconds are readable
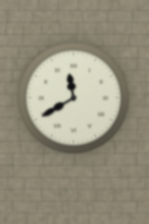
**11:40**
